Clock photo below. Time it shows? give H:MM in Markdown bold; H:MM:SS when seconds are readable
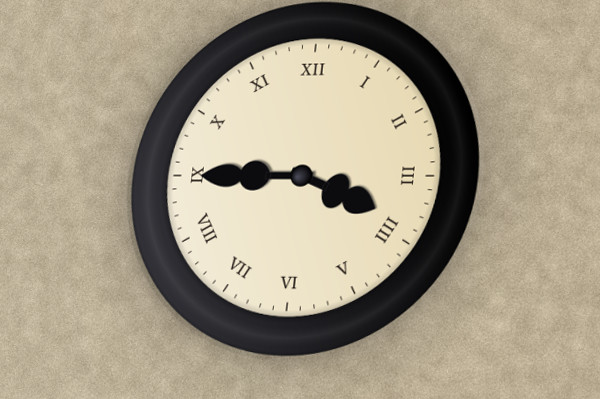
**3:45**
